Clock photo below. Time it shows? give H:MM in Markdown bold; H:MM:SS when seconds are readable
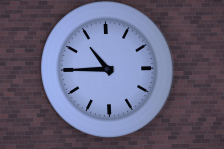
**10:45**
